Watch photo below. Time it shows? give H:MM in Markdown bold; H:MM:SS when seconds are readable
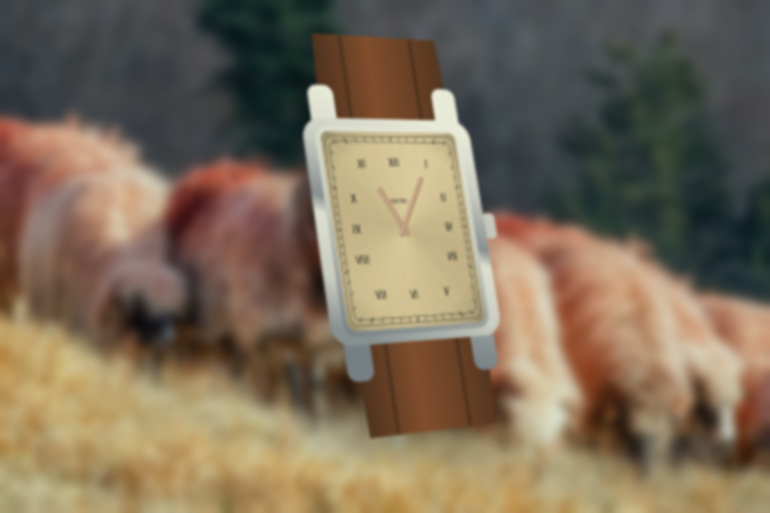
**11:05**
